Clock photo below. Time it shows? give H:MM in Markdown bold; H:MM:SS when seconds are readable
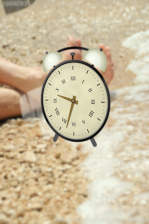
**9:33**
